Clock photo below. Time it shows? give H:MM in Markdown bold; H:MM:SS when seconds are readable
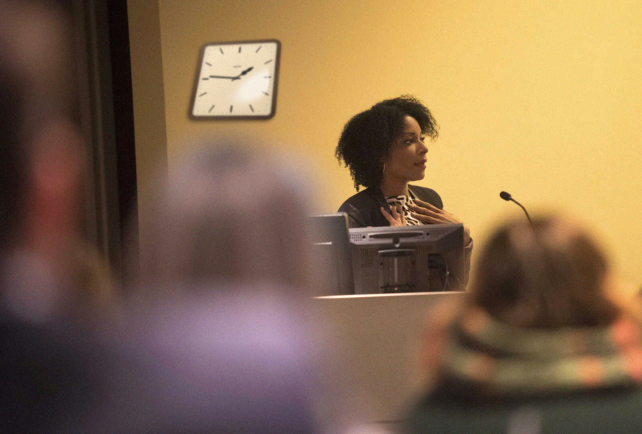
**1:46**
